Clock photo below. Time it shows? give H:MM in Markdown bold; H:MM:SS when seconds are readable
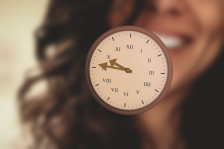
**9:46**
